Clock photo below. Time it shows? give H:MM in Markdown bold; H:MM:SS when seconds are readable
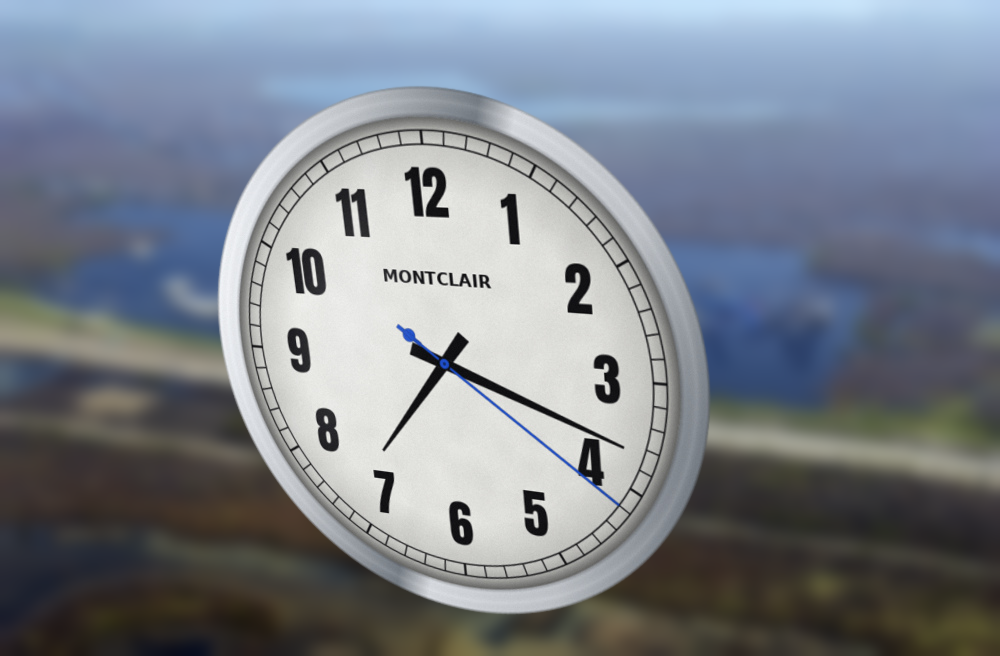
**7:18:21**
